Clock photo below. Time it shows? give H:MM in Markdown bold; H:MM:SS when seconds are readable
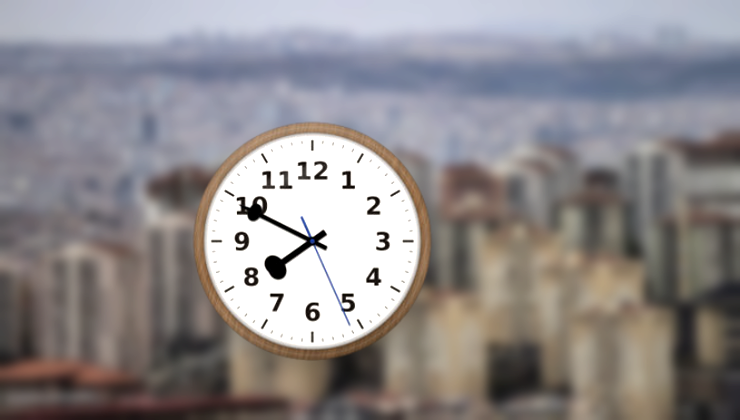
**7:49:26**
